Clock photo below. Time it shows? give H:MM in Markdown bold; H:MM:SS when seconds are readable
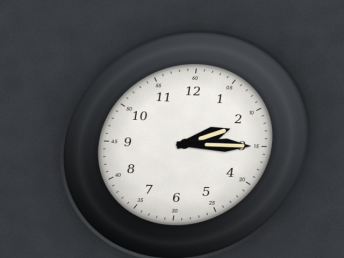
**2:15**
